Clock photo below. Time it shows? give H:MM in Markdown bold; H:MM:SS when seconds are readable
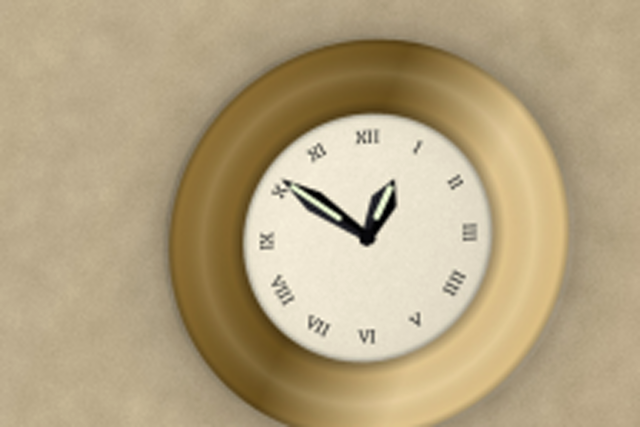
**12:51**
